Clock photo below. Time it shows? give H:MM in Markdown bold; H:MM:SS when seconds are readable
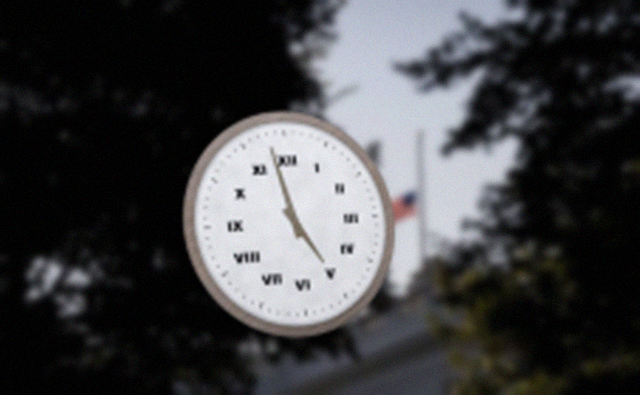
**4:58**
